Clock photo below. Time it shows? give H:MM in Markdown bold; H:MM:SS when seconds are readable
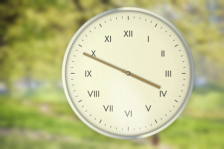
**3:49**
